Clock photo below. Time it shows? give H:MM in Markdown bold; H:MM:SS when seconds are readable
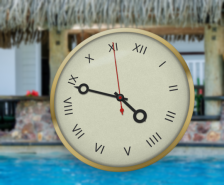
**3:43:55**
